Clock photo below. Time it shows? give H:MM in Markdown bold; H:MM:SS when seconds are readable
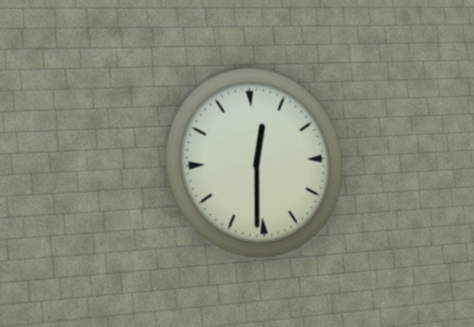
**12:31**
